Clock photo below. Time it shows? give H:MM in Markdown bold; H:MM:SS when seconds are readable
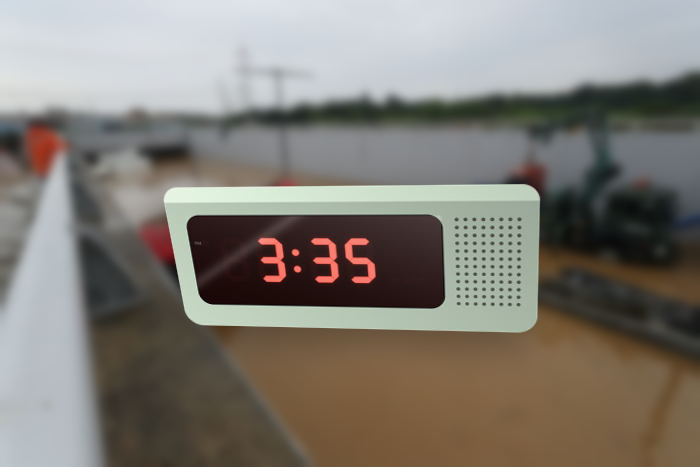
**3:35**
